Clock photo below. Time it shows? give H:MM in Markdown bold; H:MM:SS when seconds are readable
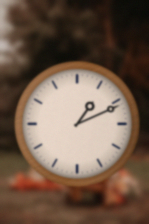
**1:11**
